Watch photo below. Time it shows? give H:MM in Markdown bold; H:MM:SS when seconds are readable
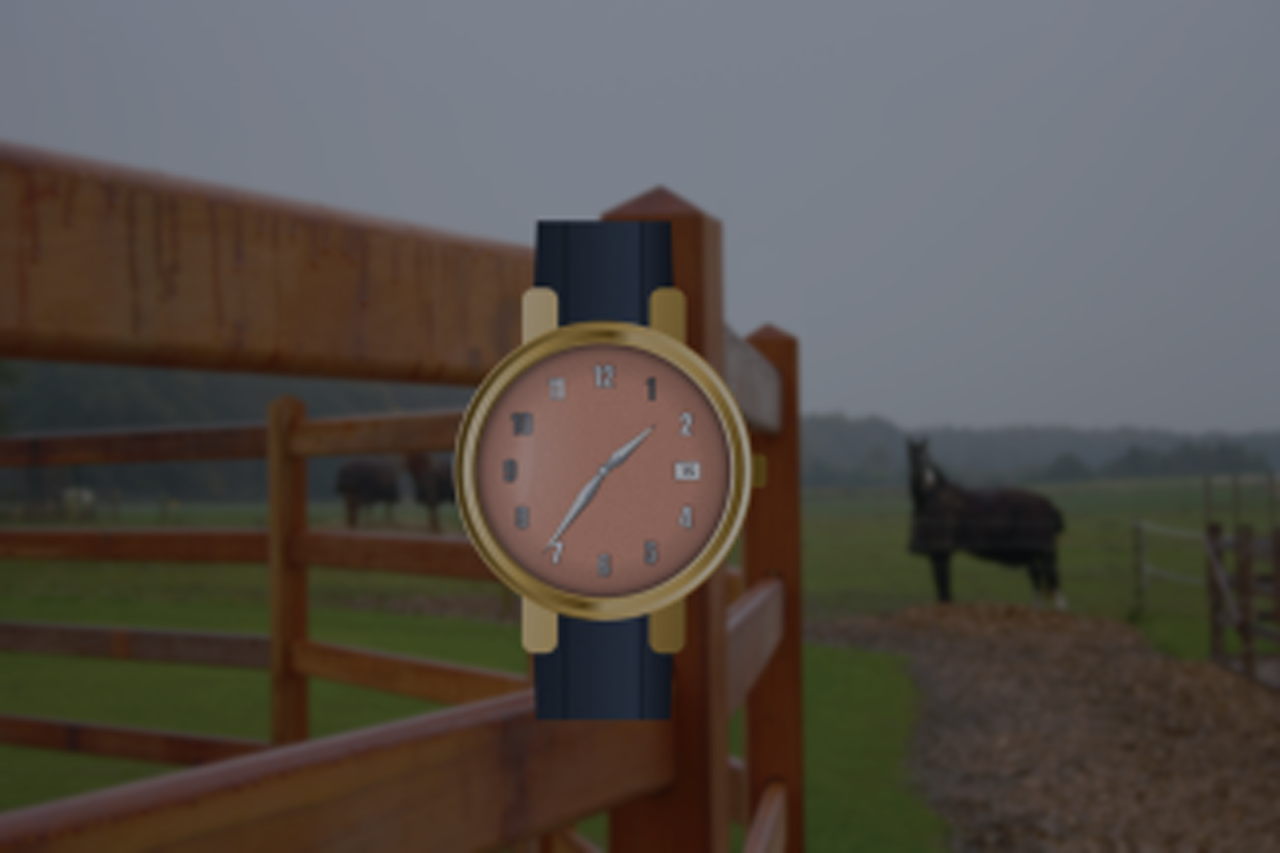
**1:36**
